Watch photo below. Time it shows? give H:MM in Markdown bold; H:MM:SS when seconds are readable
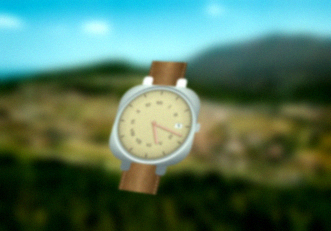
**5:18**
